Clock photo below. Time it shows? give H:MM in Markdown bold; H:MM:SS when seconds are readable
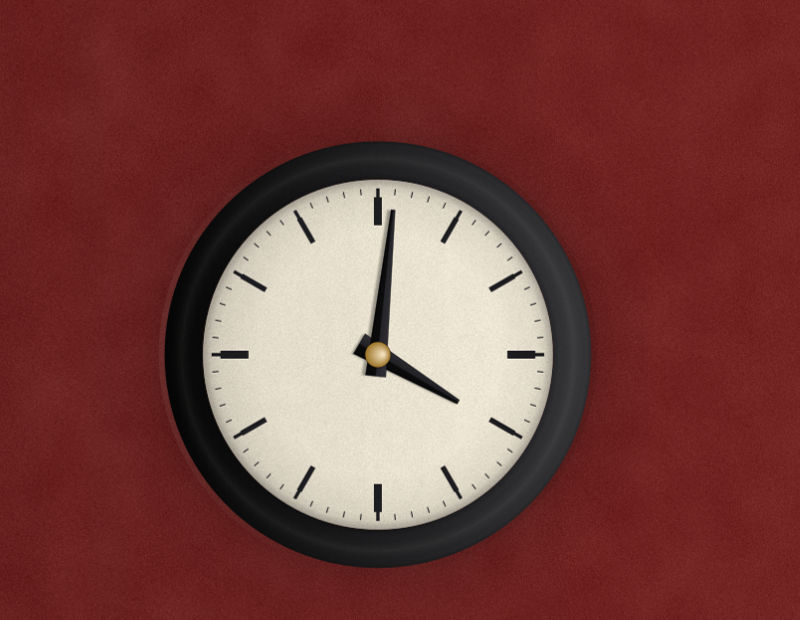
**4:01**
